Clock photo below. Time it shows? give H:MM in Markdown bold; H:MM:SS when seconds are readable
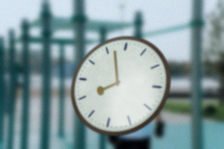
**7:57**
